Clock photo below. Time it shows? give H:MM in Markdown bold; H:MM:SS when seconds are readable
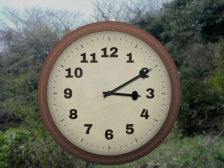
**3:10**
